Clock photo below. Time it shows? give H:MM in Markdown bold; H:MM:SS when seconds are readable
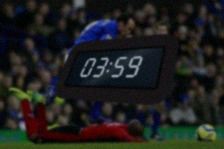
**3:59**
